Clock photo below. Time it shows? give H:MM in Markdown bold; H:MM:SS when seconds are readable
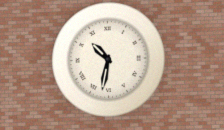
**10:32**
